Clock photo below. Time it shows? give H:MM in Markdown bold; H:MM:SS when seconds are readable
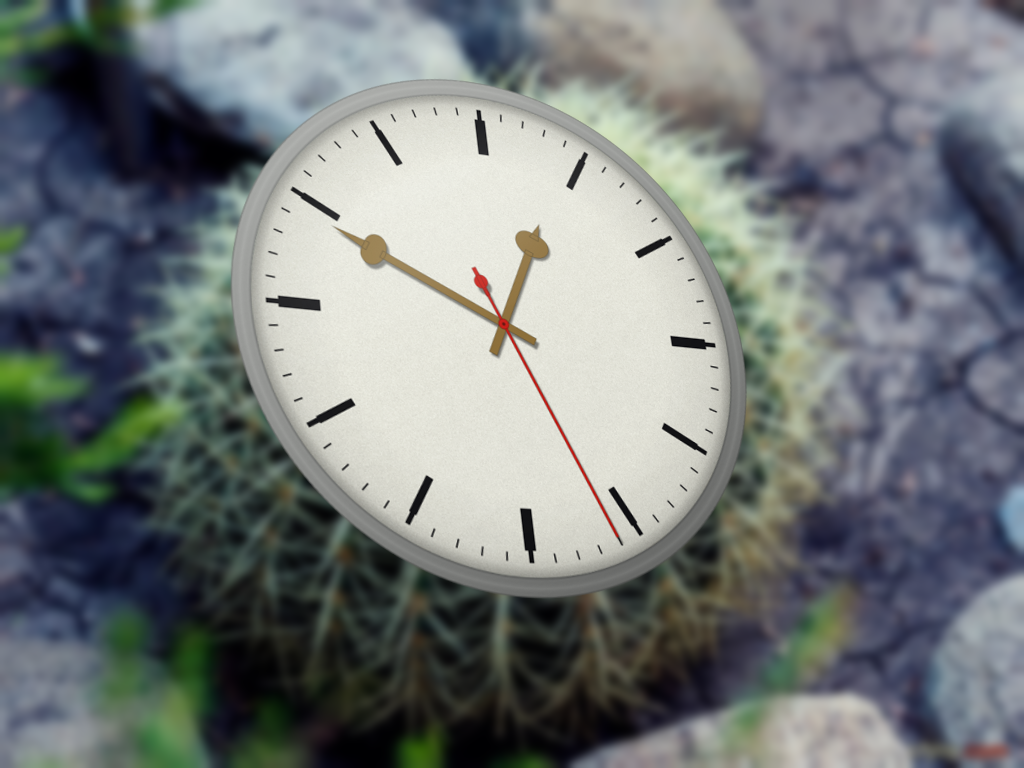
**12:49:26**
